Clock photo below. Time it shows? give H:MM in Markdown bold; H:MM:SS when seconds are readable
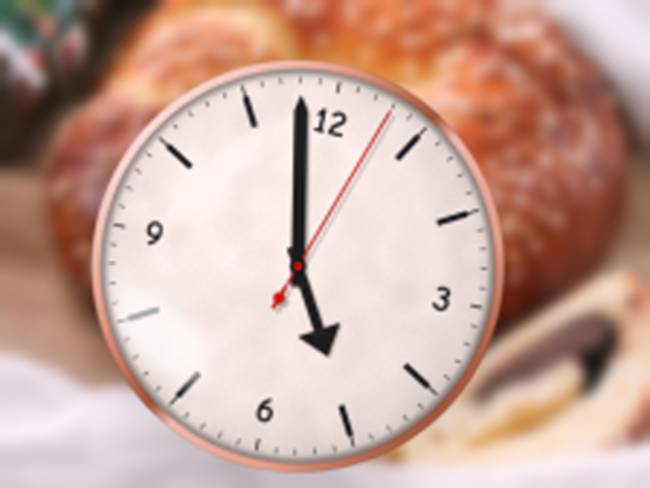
**4:58:03**
